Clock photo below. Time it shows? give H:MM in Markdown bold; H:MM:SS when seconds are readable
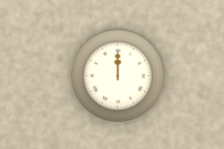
**12:00**
